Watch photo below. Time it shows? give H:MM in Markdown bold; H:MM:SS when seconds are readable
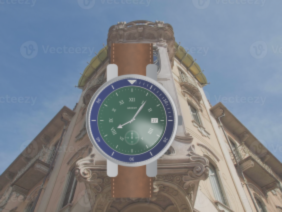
**8:06**
